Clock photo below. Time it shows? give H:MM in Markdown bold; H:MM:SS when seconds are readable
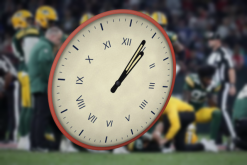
**1:04**
